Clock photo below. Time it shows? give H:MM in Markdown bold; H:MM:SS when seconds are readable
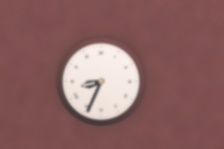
**8:34**
